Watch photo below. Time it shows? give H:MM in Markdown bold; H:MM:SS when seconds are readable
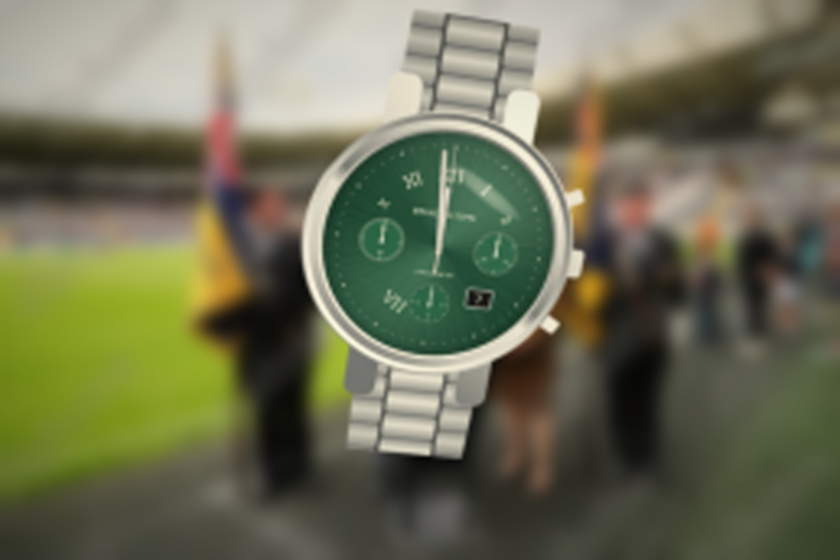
**11:59**
